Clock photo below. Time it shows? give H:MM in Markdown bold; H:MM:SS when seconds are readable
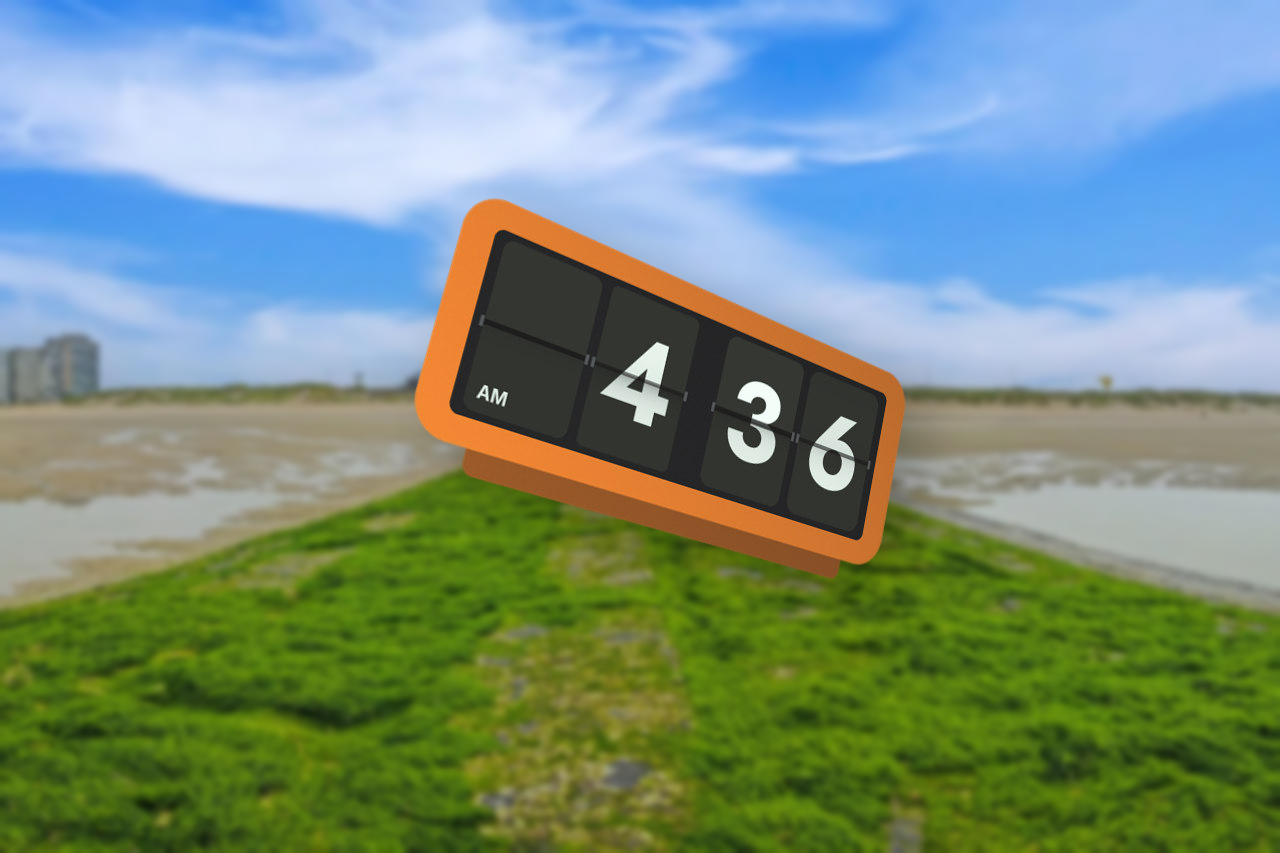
**4:36**
